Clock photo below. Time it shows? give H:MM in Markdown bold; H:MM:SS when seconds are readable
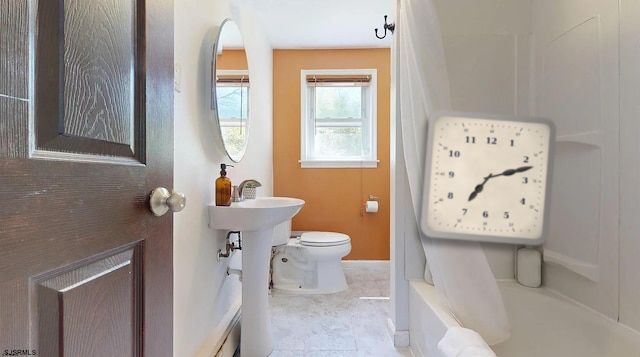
**7:12**
